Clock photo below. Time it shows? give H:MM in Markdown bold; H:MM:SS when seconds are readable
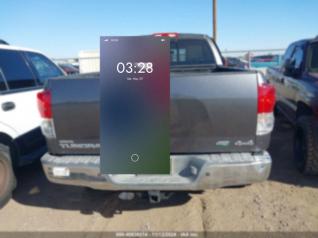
**3:28**
